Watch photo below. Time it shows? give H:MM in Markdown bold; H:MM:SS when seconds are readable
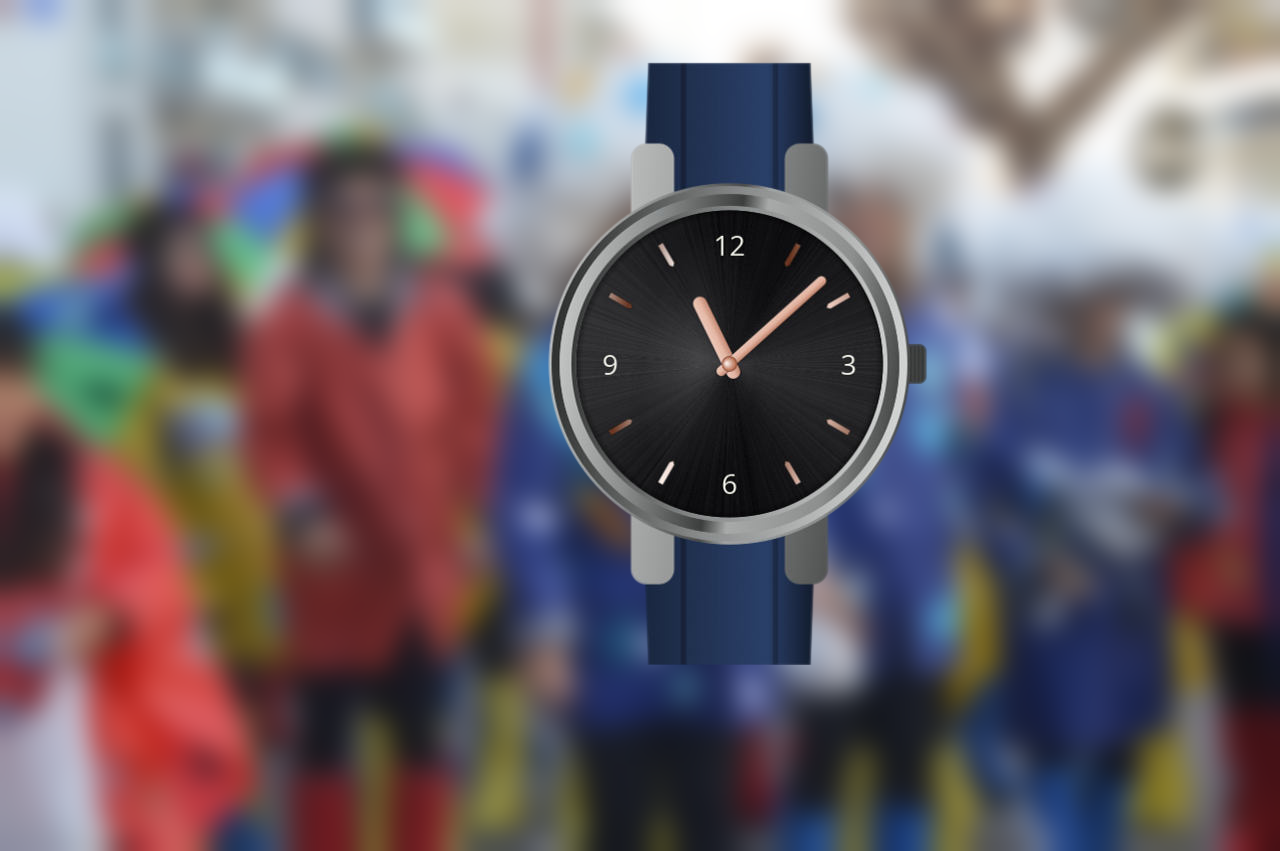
**11:08**
